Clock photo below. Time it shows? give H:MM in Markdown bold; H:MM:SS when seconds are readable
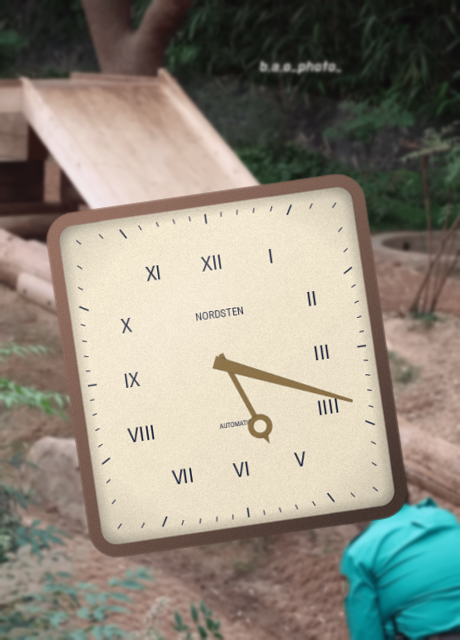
**5:19**
